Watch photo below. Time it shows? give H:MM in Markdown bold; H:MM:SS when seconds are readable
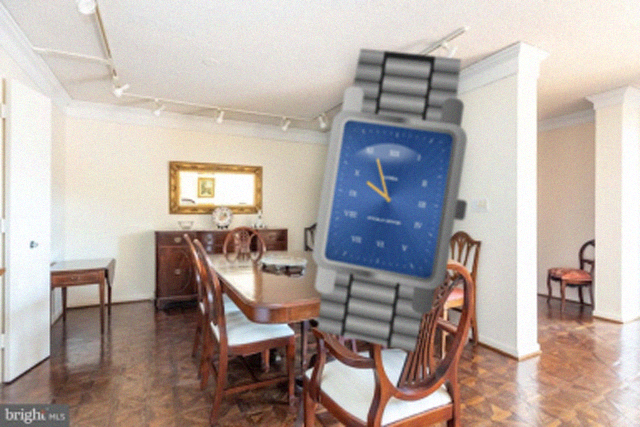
**9:56**
